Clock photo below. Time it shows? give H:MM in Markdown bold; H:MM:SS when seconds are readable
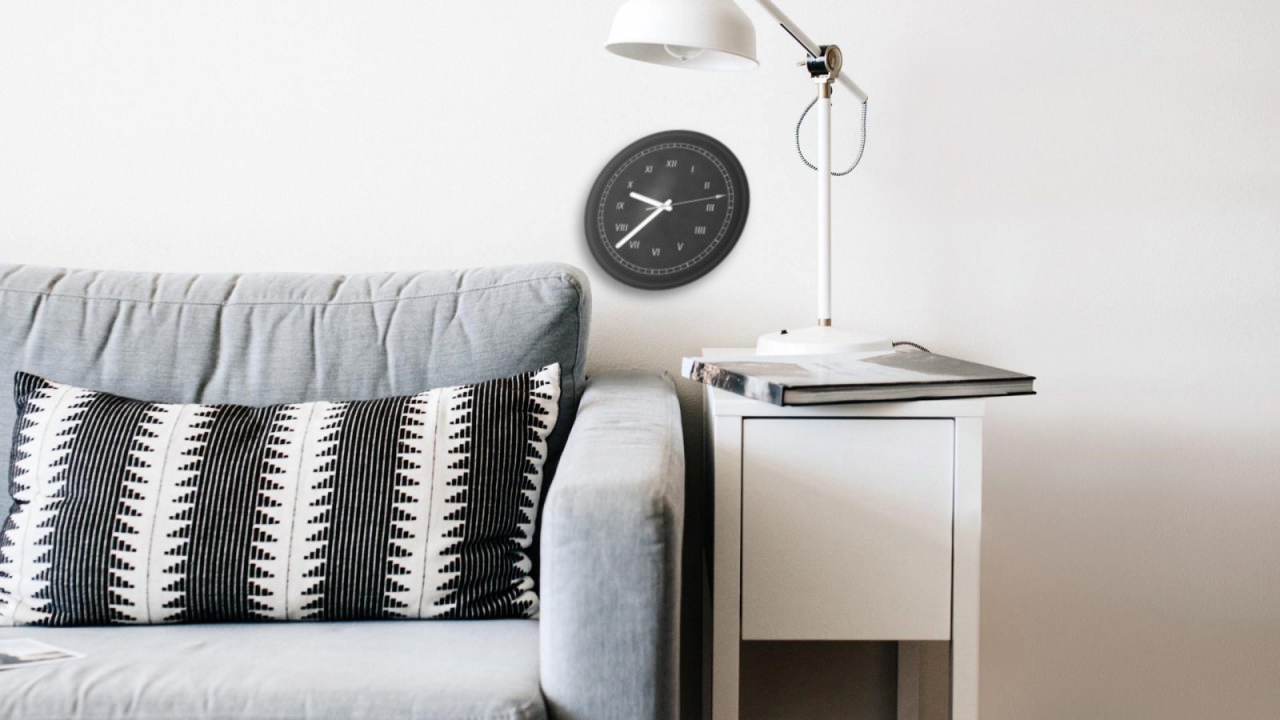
**9:37:13**
